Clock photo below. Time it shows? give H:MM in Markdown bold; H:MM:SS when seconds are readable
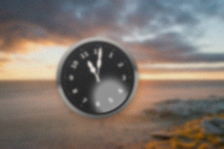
**11:01**
